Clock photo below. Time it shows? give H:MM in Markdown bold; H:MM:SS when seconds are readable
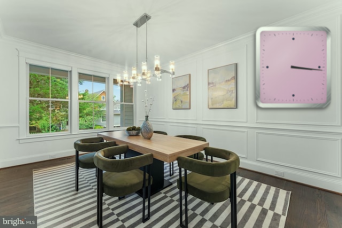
**3:16**
